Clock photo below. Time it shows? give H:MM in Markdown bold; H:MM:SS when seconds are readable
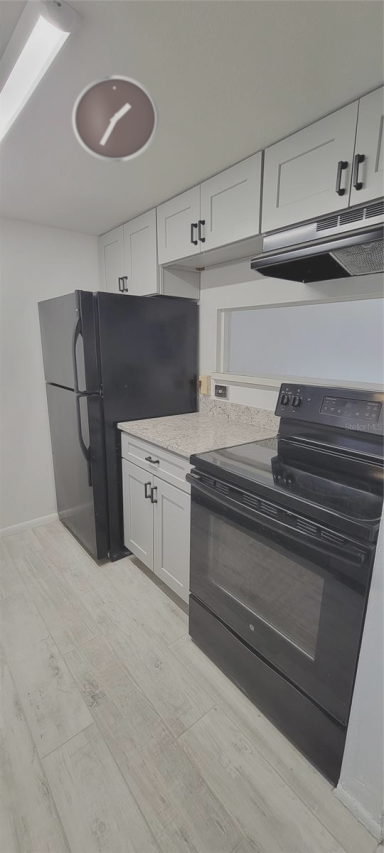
**1:35**
